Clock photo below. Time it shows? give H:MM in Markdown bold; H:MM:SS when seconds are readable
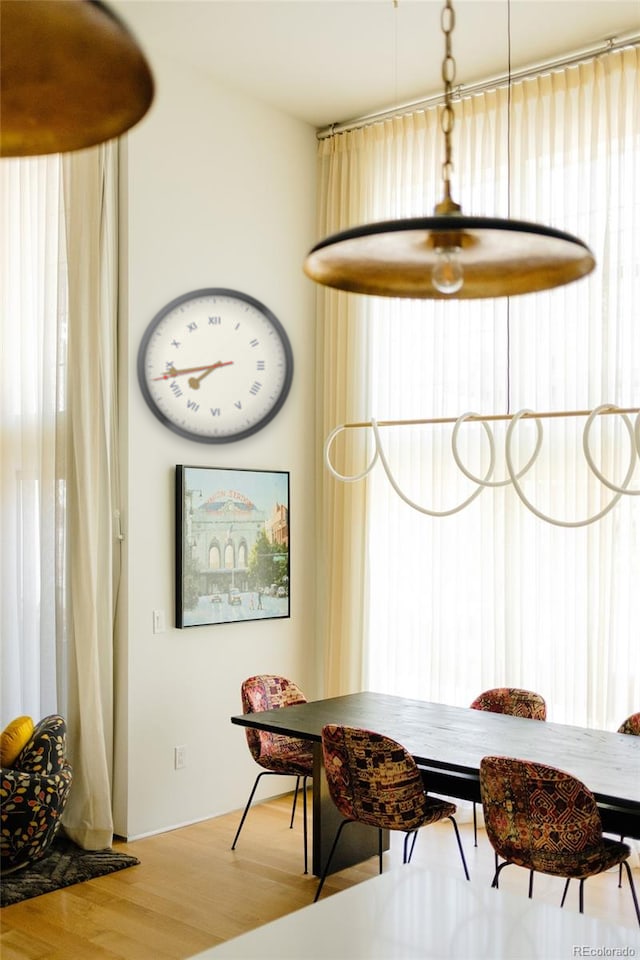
**7:43:43**
